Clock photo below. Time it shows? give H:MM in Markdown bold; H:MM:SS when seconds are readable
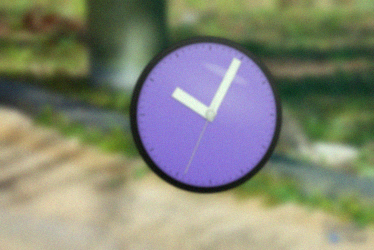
**10:04:34**
